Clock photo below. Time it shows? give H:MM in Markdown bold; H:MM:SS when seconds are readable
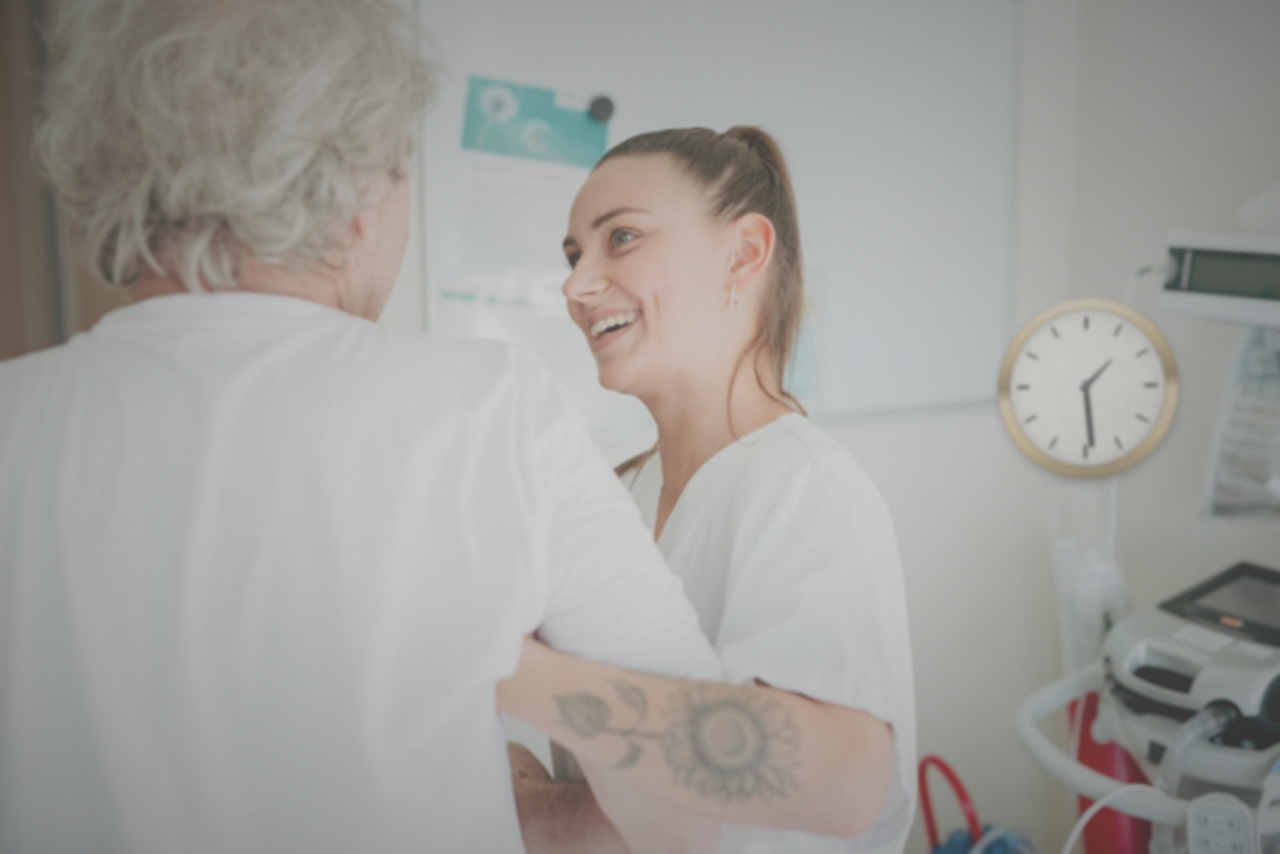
**1:29**
